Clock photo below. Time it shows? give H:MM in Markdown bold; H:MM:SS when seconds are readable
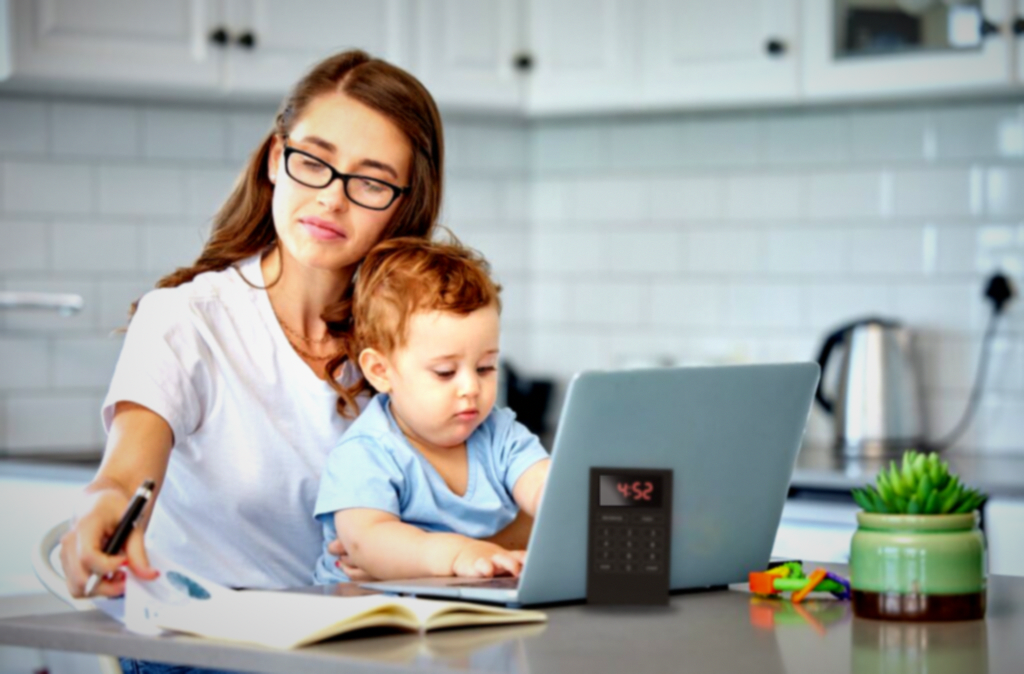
**4:52**
